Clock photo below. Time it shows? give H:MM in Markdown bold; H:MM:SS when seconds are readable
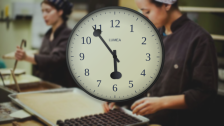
**5:54**
